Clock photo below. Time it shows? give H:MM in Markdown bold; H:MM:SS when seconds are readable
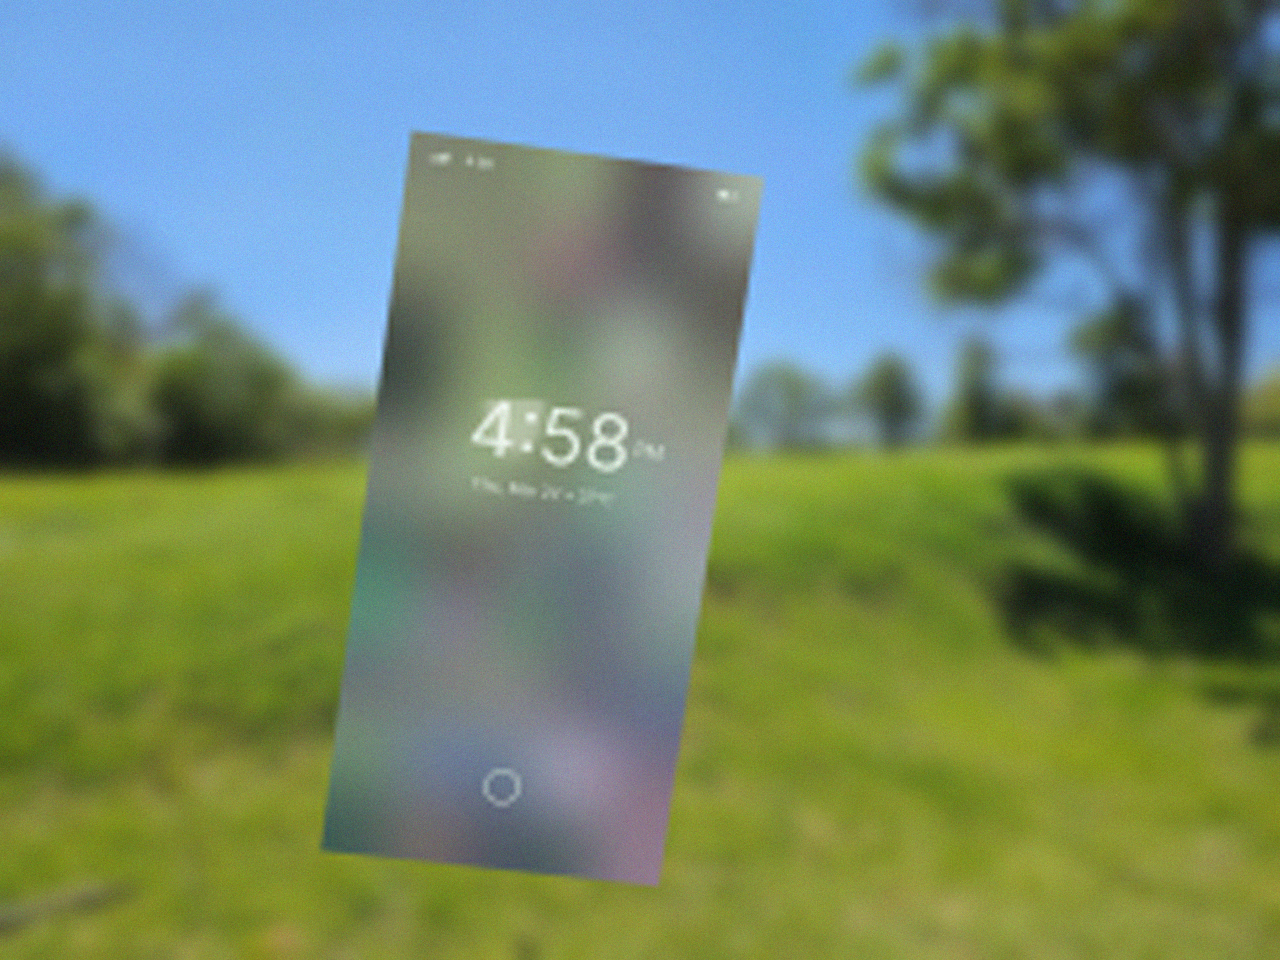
**4:58**
